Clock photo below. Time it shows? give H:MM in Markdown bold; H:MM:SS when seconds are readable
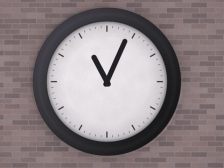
**11:04**
